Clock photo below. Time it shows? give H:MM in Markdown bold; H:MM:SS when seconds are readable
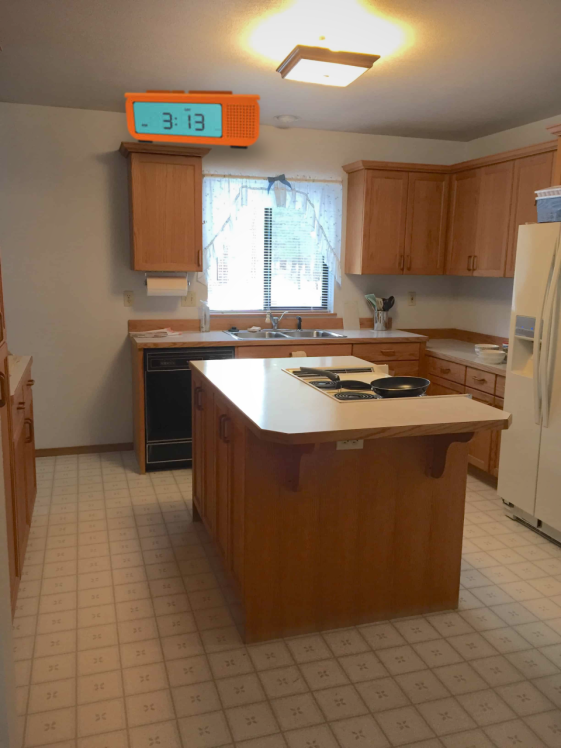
**3:13**
